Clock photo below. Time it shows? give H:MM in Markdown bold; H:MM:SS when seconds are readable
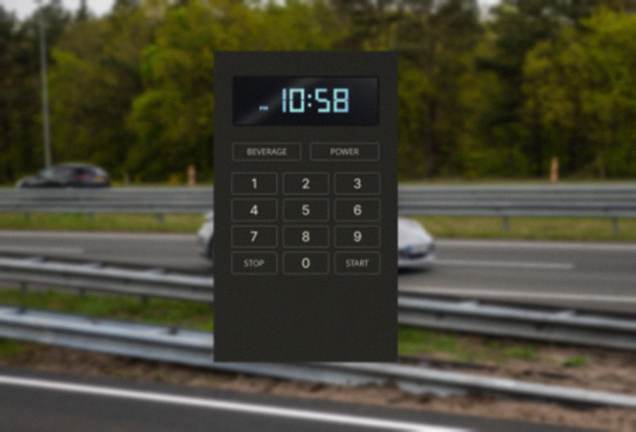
**10:58**
